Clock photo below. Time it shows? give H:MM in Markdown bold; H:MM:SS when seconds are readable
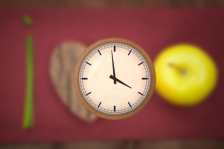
**3:59**
